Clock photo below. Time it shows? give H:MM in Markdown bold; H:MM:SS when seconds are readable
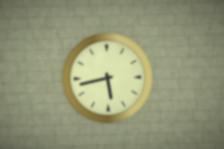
**5:43**
